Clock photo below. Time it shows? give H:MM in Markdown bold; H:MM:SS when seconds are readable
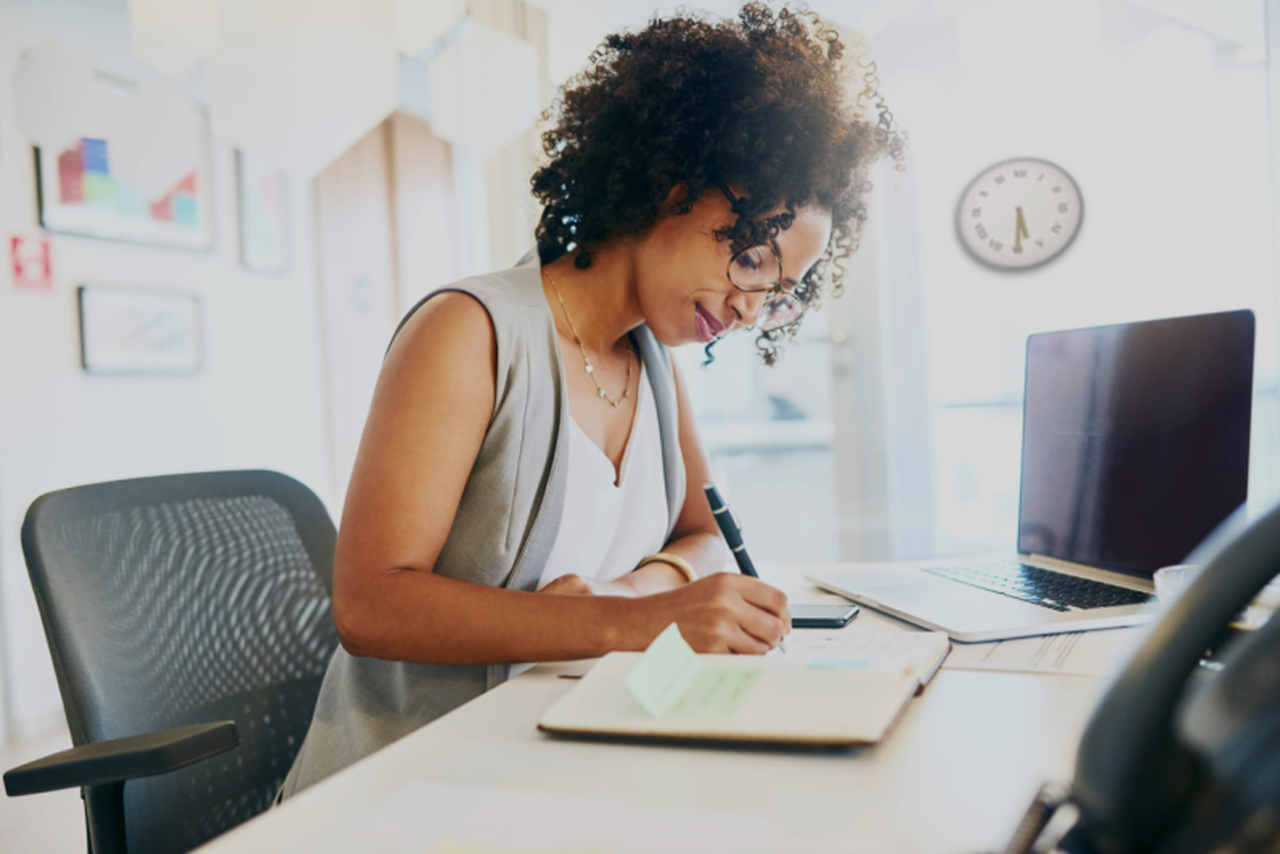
**5:30**
